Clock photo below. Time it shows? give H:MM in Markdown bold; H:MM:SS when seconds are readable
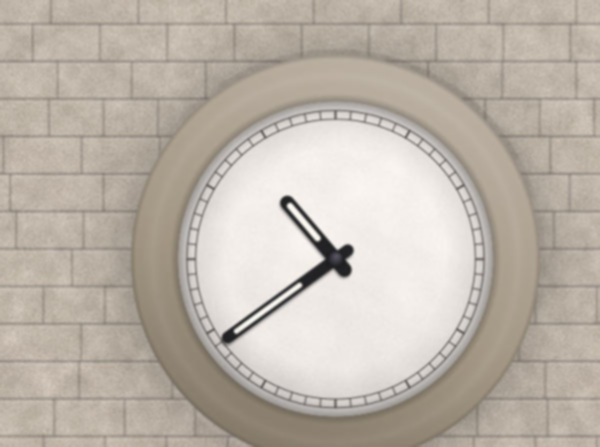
**10:39**
